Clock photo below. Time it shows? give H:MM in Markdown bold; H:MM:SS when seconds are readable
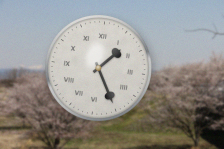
**1:25**
